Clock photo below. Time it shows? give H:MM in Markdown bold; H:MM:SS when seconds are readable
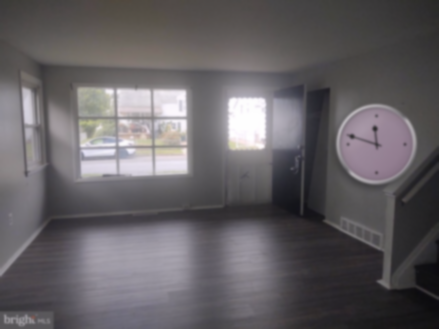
**11:48**
